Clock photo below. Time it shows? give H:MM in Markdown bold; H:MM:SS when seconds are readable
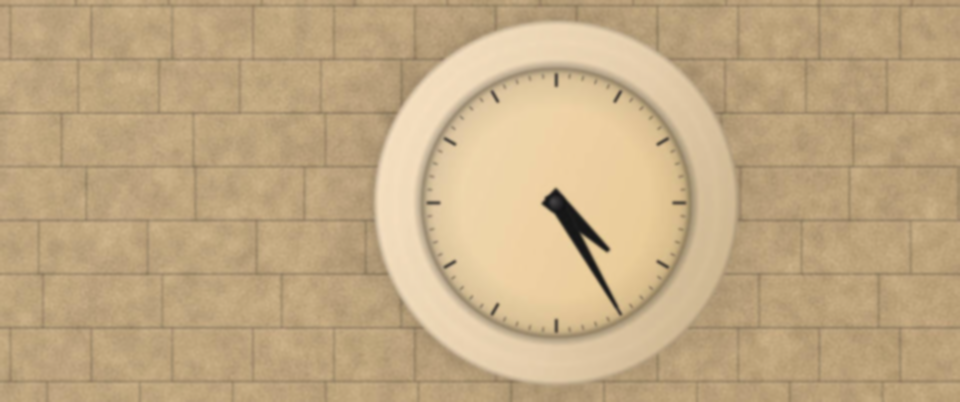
**4:25**
